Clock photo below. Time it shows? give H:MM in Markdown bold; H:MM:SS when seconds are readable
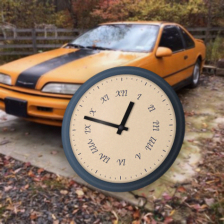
**12:48**
